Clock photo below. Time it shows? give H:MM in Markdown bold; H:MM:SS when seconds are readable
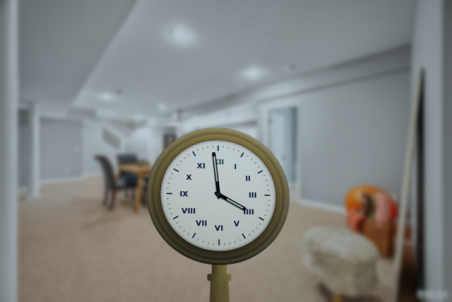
**3:59**
